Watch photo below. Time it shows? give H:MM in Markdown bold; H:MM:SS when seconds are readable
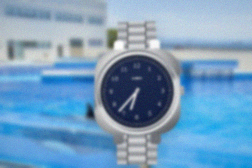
**6:37**
